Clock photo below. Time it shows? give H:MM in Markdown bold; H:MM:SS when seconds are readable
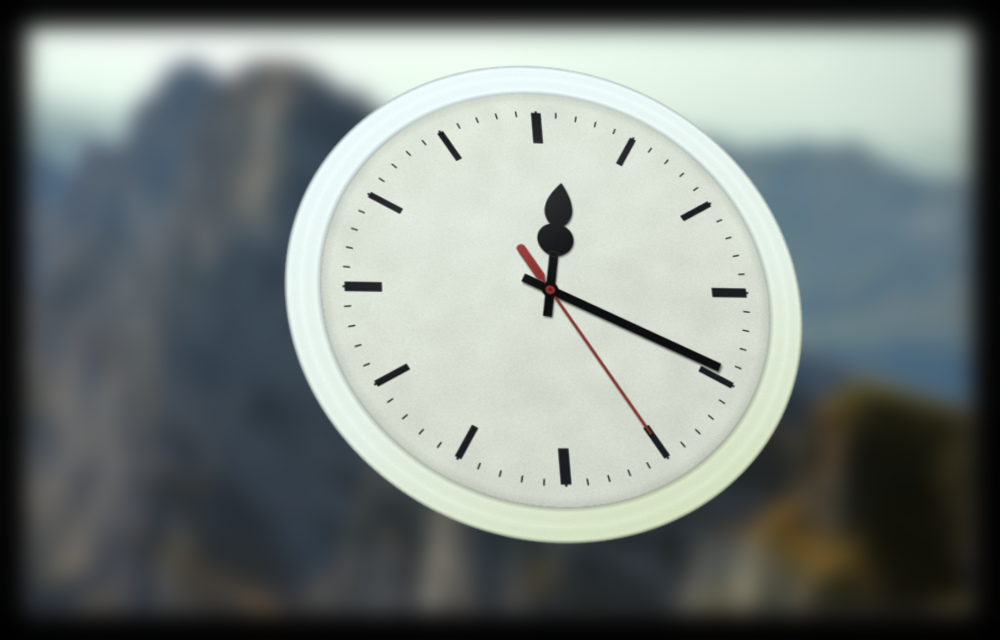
**12:19:25**
